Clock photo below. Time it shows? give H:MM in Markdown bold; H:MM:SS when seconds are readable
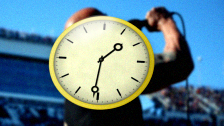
**1:31**
